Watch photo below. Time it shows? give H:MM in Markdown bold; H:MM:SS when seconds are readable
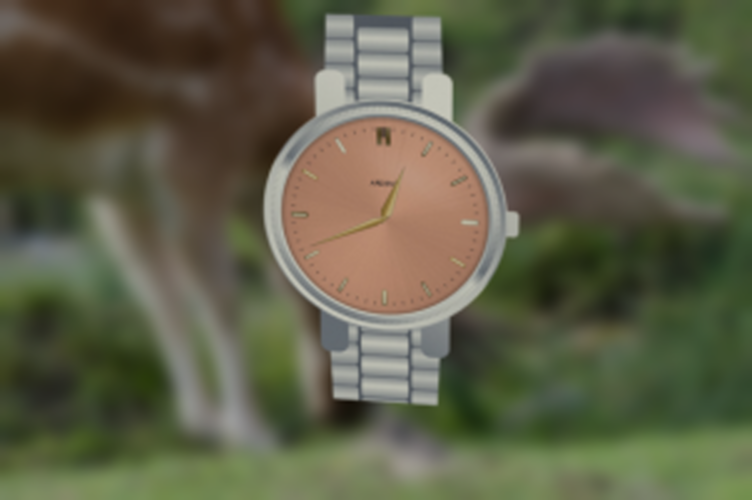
**12:41**
